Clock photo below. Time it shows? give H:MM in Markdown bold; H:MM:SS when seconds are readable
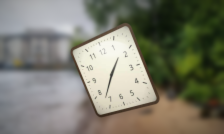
**1:37**
